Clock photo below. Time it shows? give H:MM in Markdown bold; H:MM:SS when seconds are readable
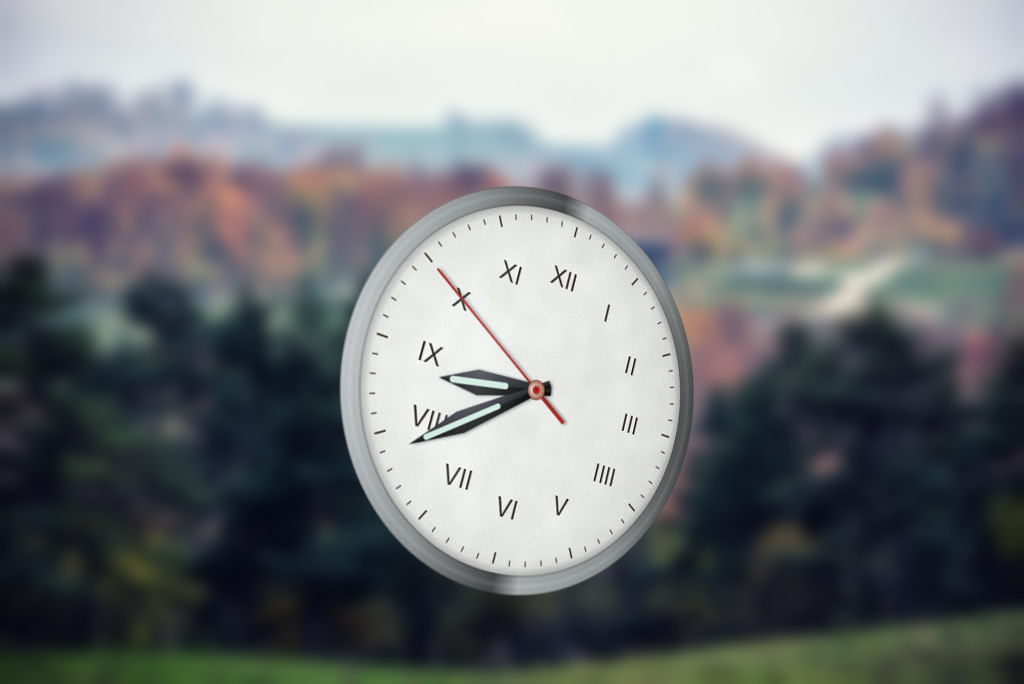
**8:38:50**
